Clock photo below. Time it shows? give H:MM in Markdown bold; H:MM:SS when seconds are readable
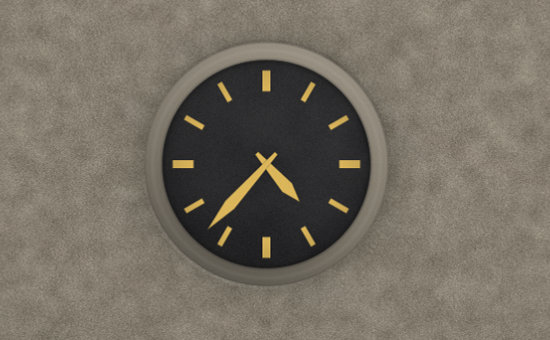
**4:37**
